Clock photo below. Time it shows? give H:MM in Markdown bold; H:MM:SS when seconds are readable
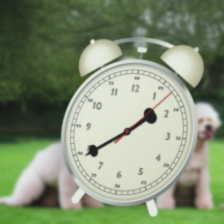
**1:39:07**
